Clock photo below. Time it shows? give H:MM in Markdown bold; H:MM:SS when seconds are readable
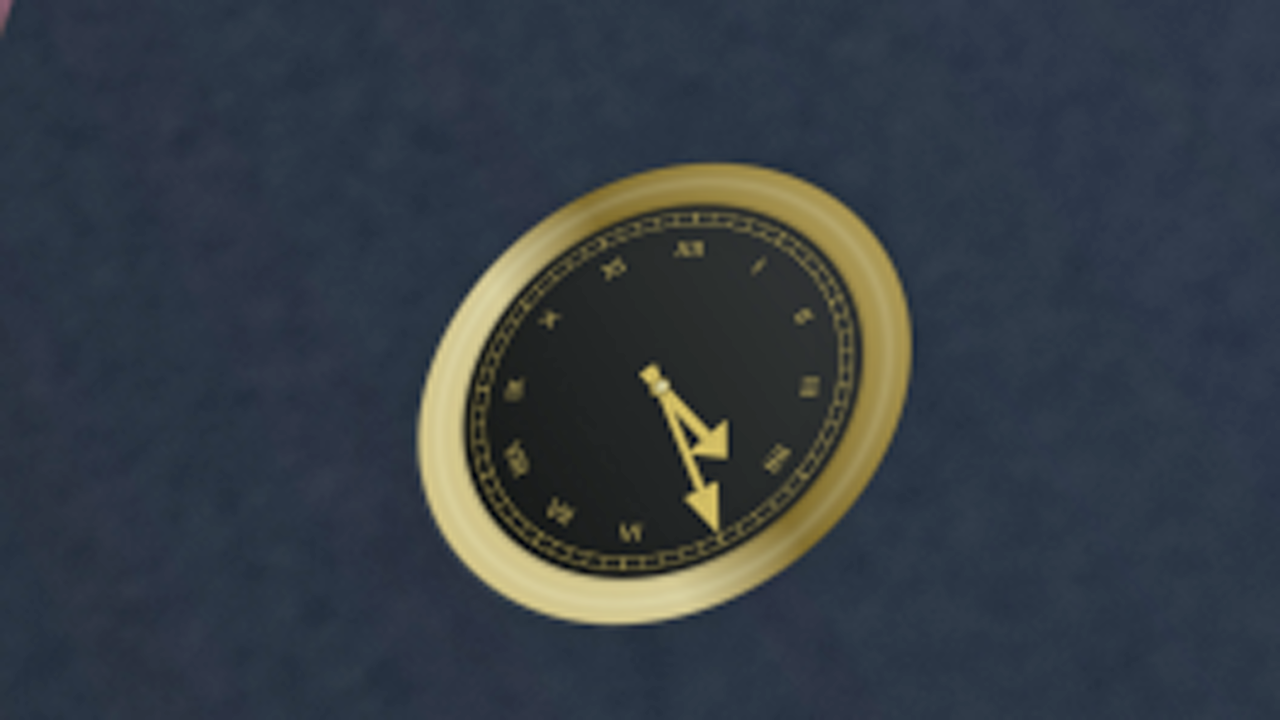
**4:25**
